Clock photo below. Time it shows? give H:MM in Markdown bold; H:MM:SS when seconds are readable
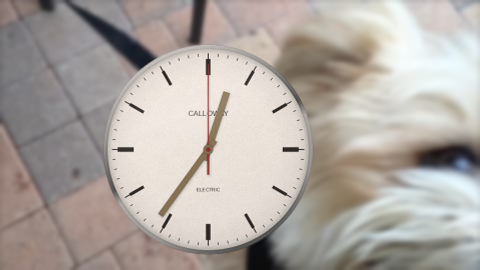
**12:36:00**
